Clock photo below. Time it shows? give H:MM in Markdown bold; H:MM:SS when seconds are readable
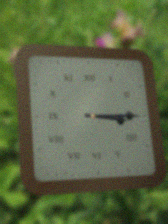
**3:15**
